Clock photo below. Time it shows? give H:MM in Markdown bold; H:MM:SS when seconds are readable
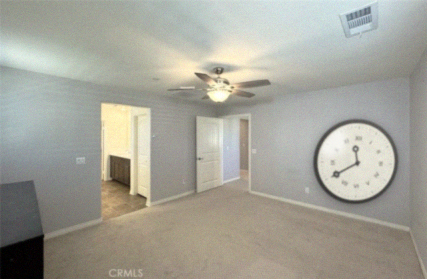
**11:40**
